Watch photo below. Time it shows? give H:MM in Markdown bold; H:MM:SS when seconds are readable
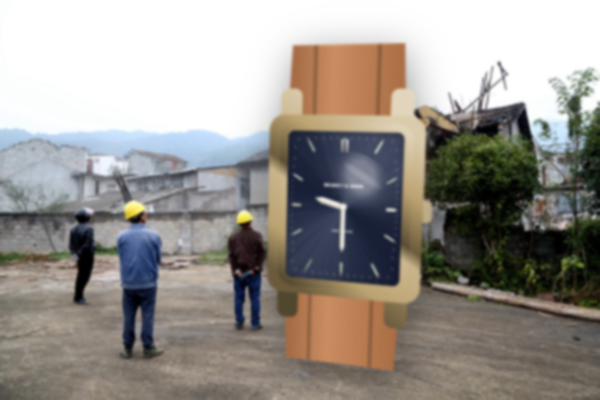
**9:30**
